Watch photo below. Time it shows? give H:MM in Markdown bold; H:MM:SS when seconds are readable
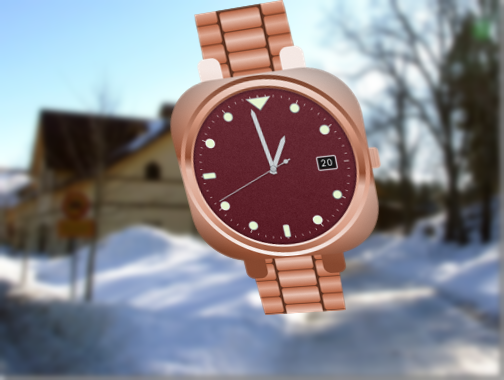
**12:58:41**
